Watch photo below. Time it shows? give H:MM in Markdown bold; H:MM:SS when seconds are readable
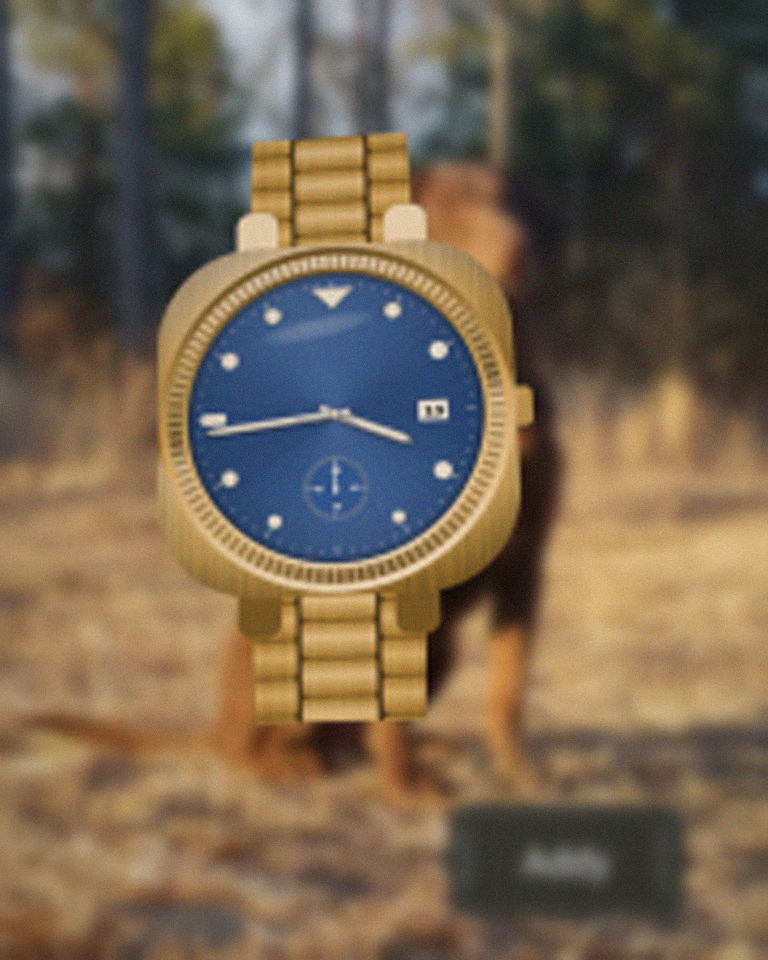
**3:44**
